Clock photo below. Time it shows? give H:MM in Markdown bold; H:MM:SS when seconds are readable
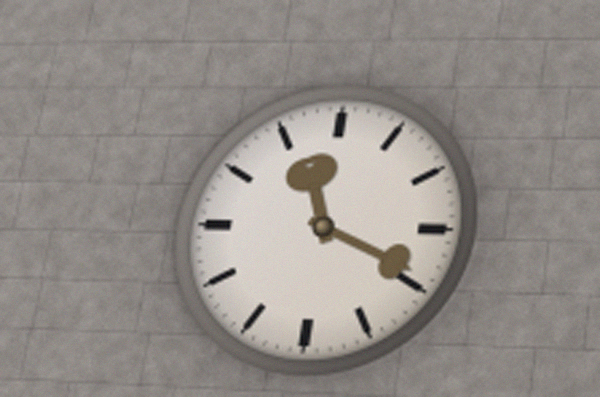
**11:19**
